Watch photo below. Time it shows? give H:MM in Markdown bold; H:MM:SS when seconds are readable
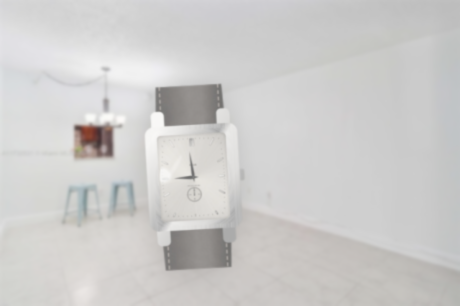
**8:59**
